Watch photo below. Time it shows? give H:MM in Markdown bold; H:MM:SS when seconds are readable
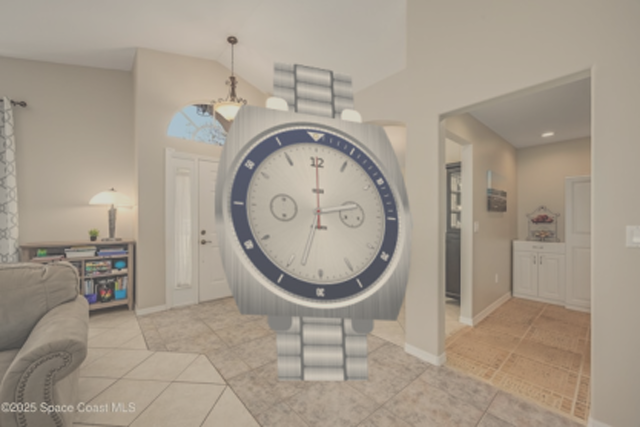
**2:33**
